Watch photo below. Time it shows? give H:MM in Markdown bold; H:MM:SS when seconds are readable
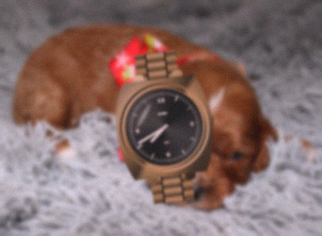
**7:41**
